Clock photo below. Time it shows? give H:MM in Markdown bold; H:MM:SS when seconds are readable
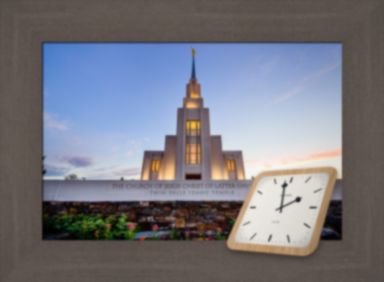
**1:58**
